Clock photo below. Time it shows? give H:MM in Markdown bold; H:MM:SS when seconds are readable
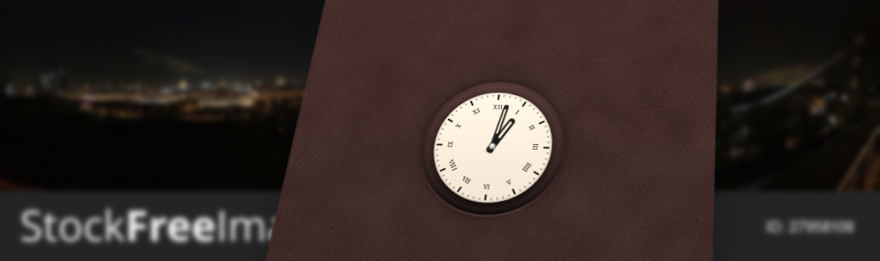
**1:02**
